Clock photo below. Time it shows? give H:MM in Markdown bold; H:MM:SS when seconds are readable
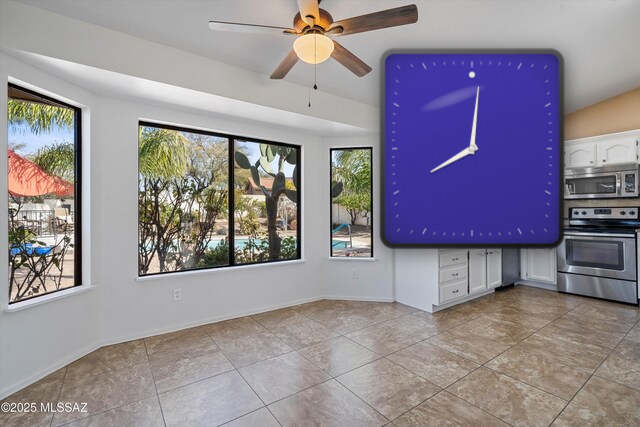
**8:01**
